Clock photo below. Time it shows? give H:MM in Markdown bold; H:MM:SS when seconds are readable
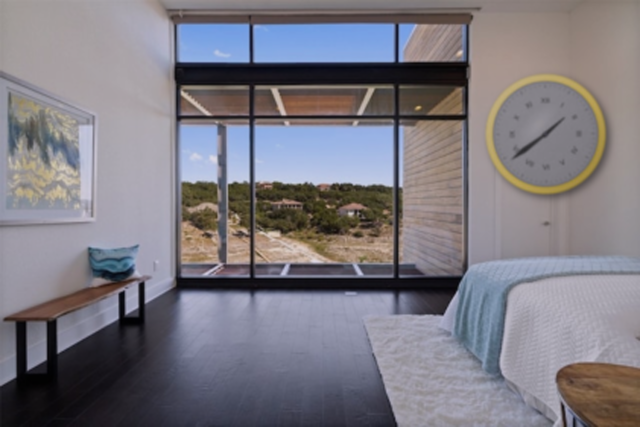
**1:39**
